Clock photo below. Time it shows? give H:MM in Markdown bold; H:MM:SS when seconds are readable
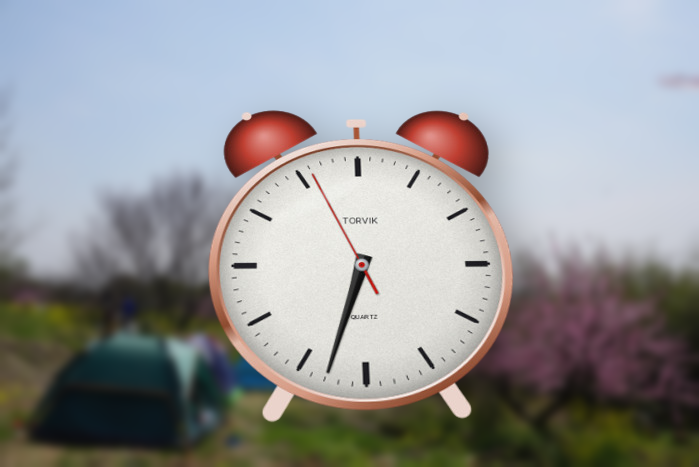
**6:32:56**
